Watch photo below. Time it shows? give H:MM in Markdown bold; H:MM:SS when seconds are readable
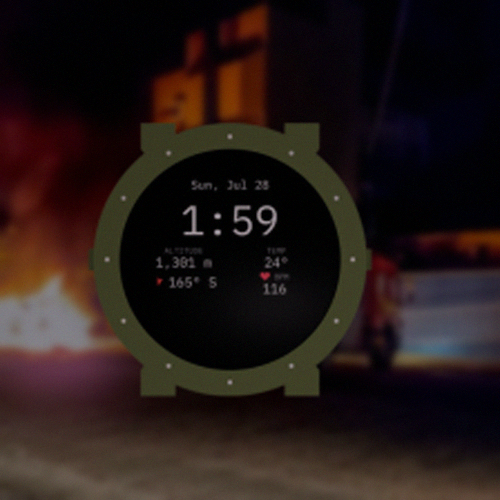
**1:59**
